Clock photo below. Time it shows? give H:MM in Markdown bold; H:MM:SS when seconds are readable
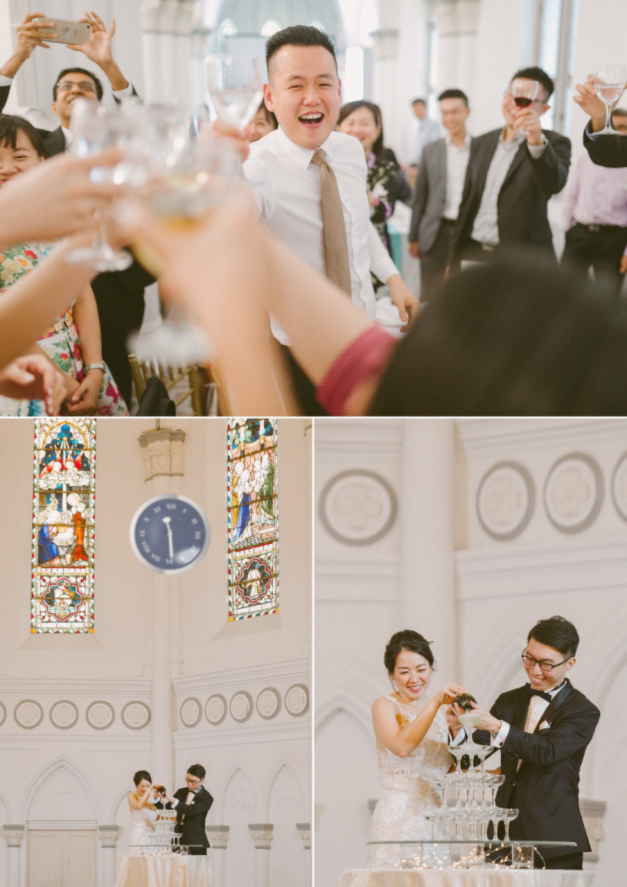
**11:29**
